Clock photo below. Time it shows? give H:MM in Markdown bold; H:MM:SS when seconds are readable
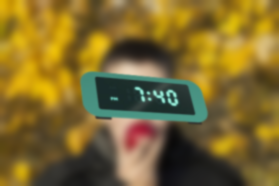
**7:40**
